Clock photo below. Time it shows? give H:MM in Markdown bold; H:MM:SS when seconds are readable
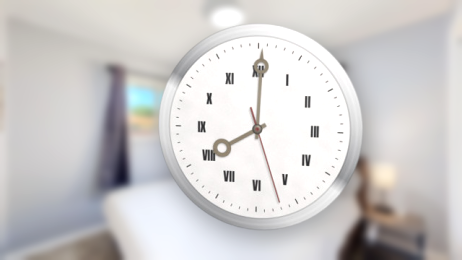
**8:00:27**
